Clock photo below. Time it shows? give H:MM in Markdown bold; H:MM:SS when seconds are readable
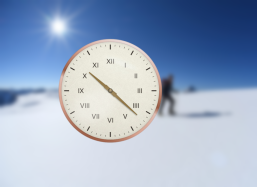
**10:22**
